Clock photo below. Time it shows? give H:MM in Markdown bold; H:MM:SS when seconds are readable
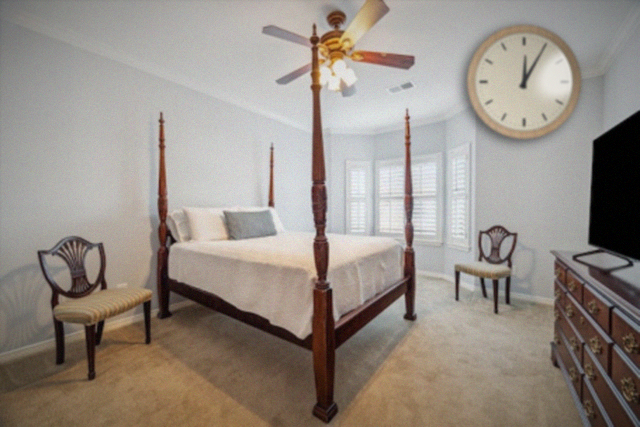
**12:05**
